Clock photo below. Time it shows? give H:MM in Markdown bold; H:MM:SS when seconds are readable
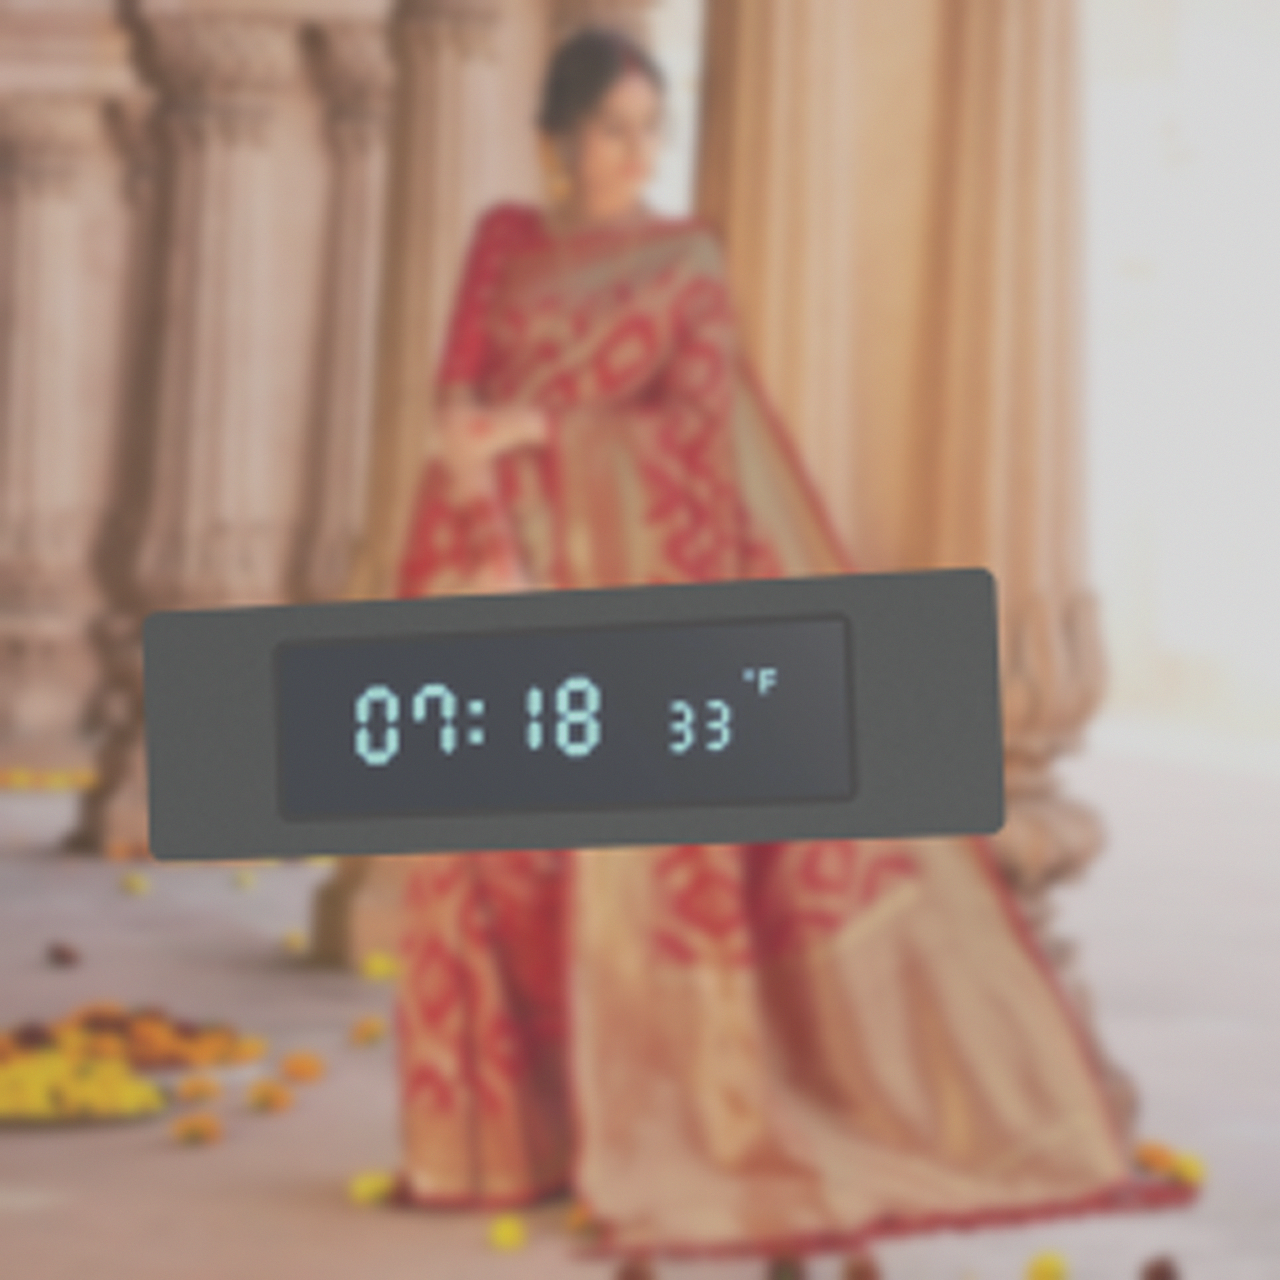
**7:18**
